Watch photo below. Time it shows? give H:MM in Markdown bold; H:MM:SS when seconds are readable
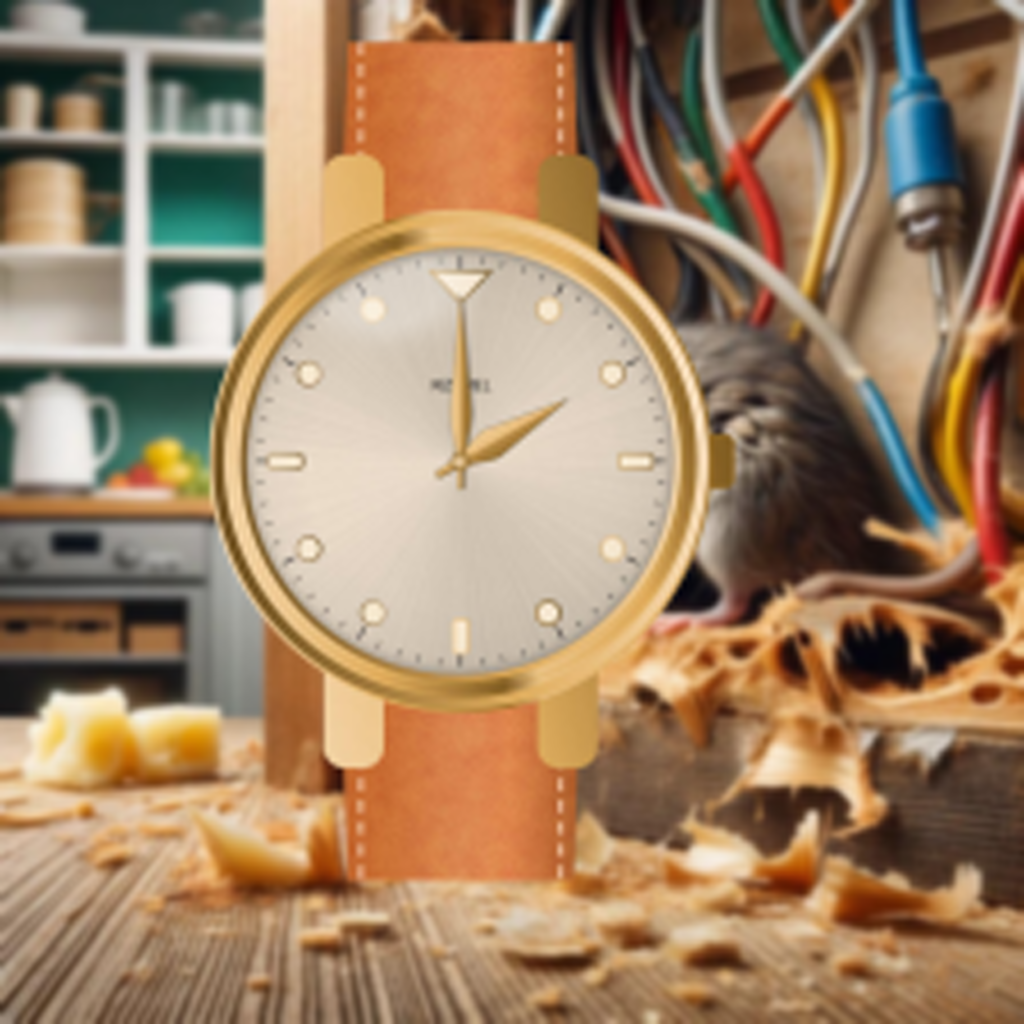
**2:00**
